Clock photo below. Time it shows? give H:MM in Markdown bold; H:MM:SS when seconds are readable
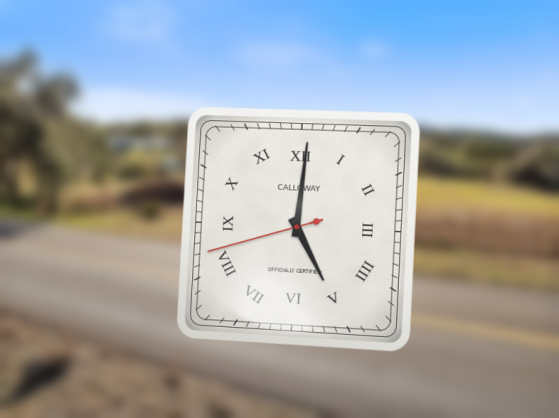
**5:00:42**
